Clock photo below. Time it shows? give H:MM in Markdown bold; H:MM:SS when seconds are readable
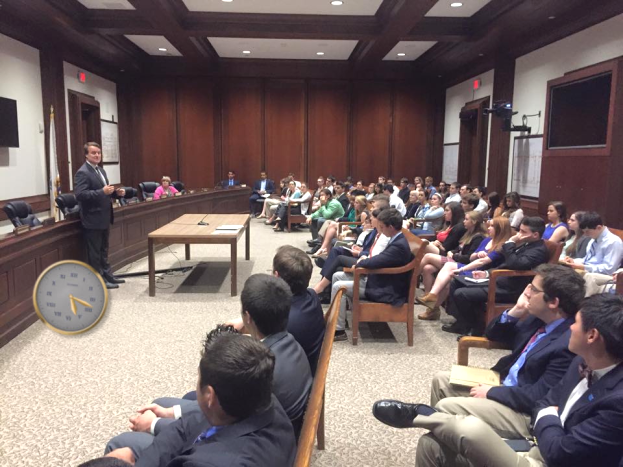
**5:18**
